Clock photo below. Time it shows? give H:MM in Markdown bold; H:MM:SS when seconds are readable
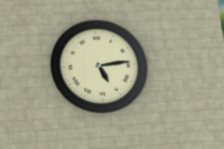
**5:14**
